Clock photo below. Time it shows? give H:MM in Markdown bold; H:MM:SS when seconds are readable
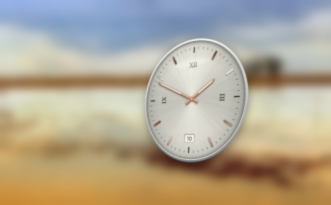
**1:49**
